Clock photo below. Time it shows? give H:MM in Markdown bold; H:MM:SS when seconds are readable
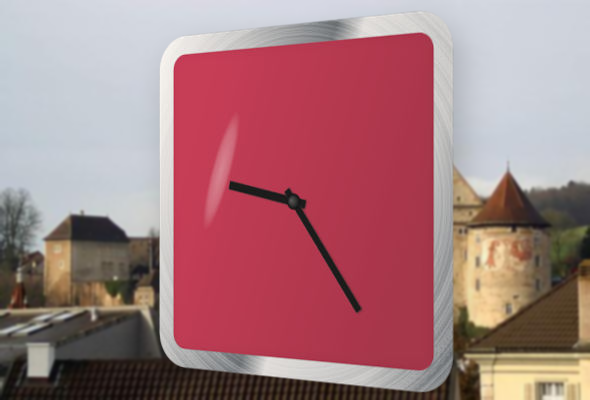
**9:24**
